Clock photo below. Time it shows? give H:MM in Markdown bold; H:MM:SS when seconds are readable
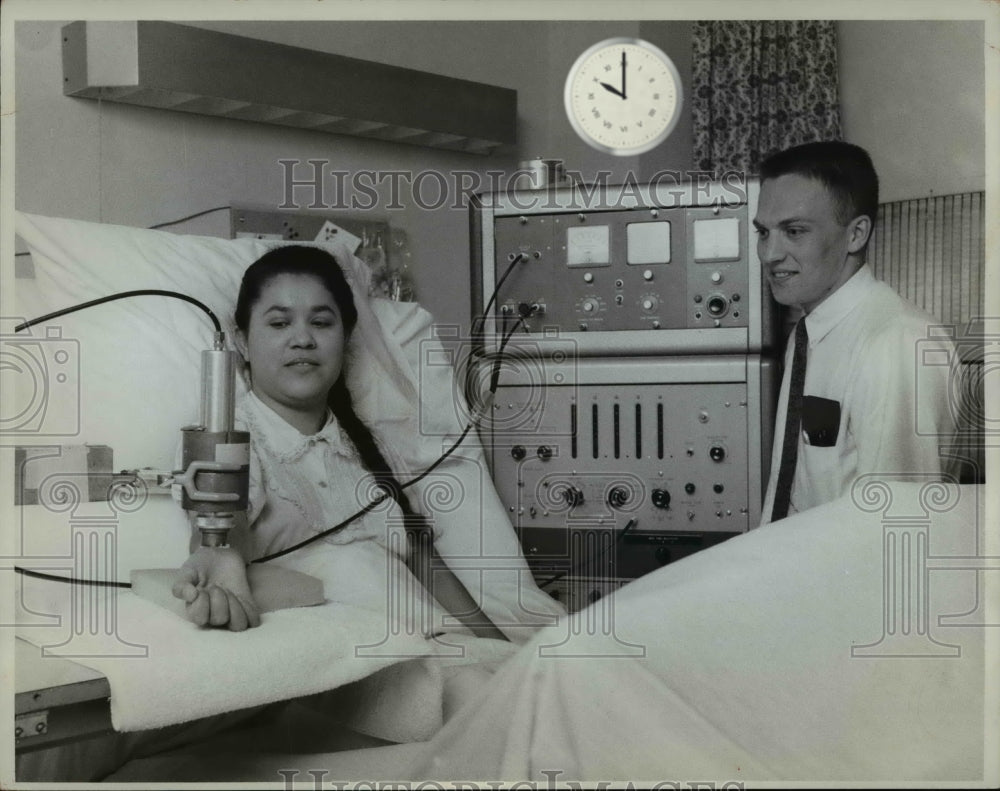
**10:00**
